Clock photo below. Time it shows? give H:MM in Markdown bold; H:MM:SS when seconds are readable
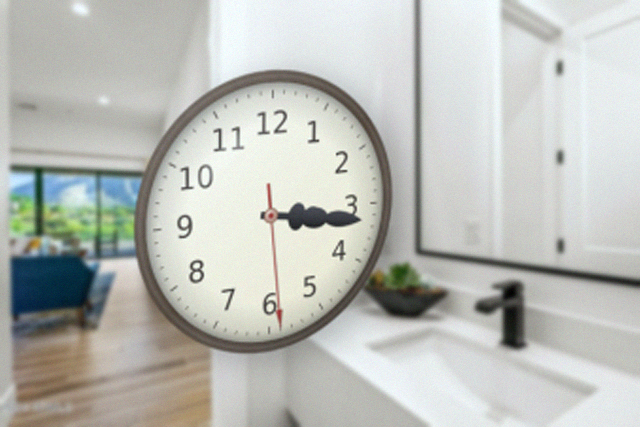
**3:16:29**
